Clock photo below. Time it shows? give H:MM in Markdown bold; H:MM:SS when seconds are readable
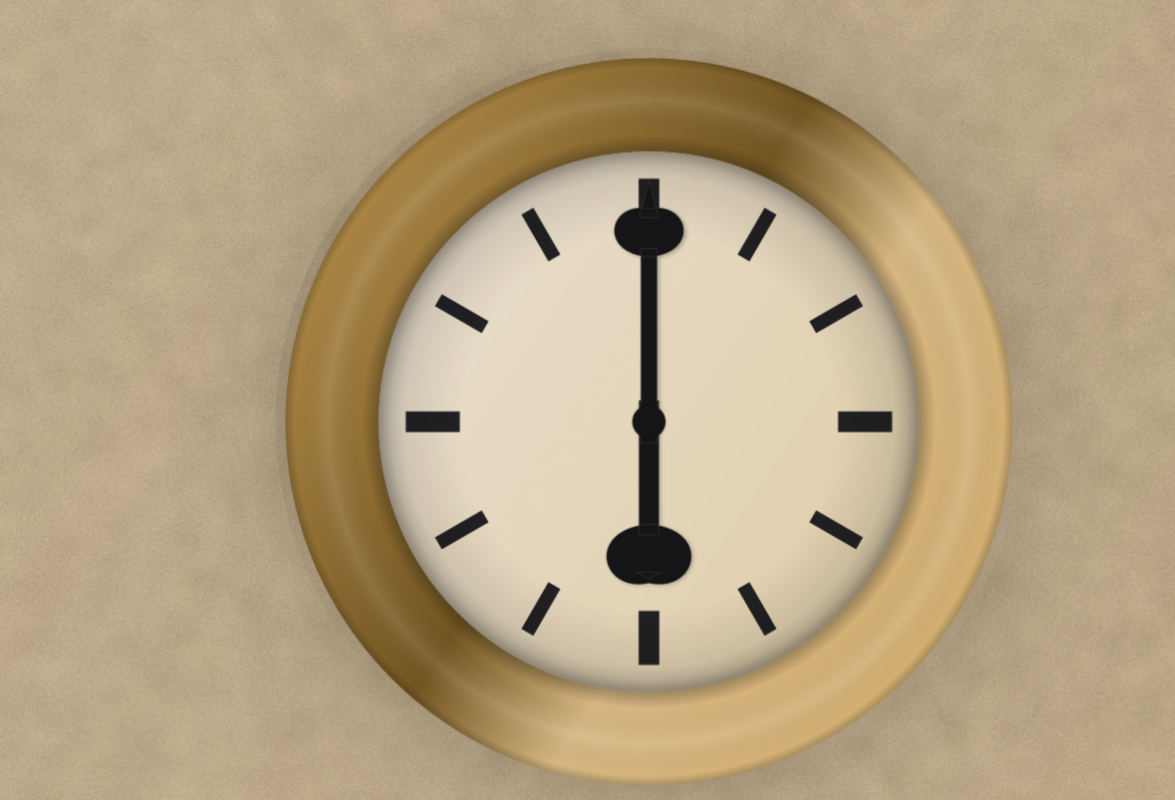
**6:00**
